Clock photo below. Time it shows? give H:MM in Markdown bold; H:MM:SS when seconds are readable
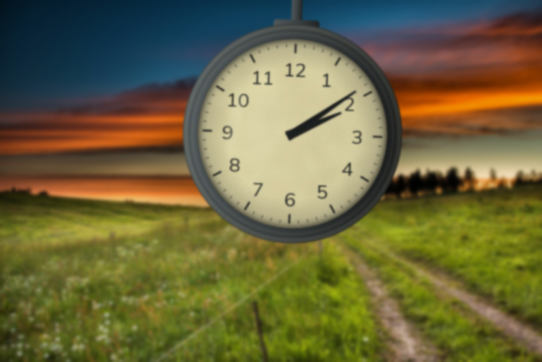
**2:09**
